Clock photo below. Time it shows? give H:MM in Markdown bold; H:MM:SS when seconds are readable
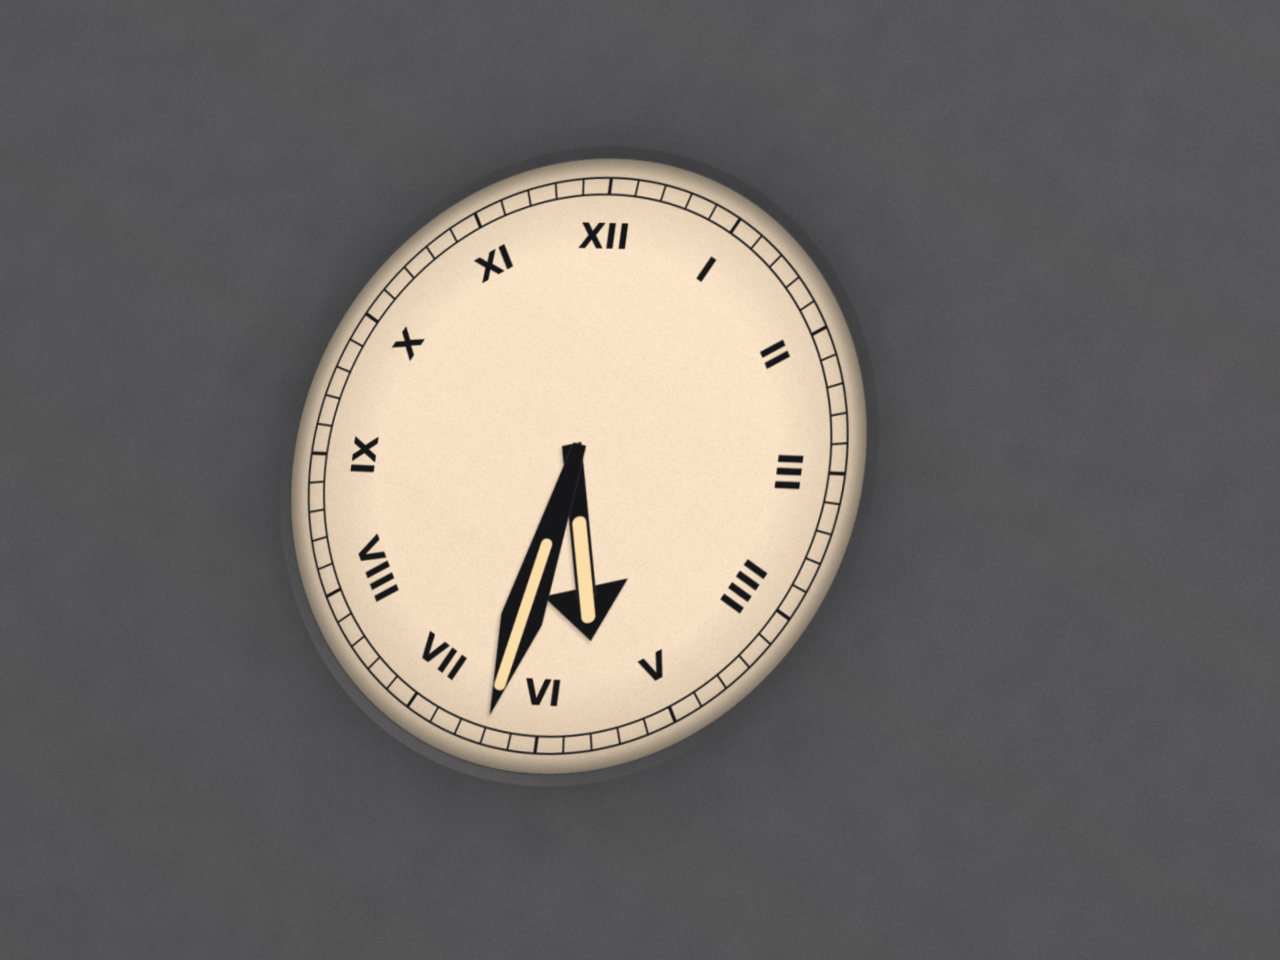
**5:32**
